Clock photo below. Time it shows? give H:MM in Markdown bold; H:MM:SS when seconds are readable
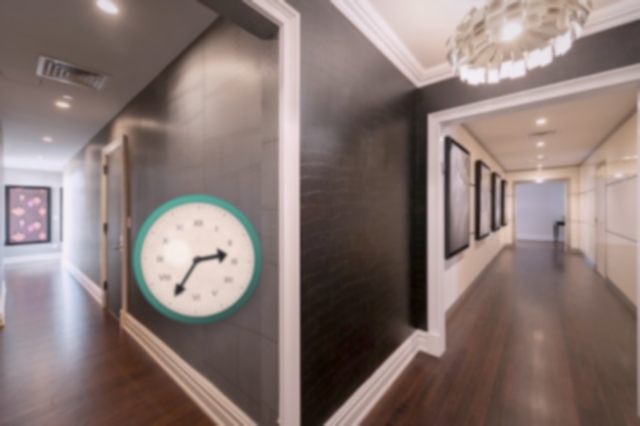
**2:35**
